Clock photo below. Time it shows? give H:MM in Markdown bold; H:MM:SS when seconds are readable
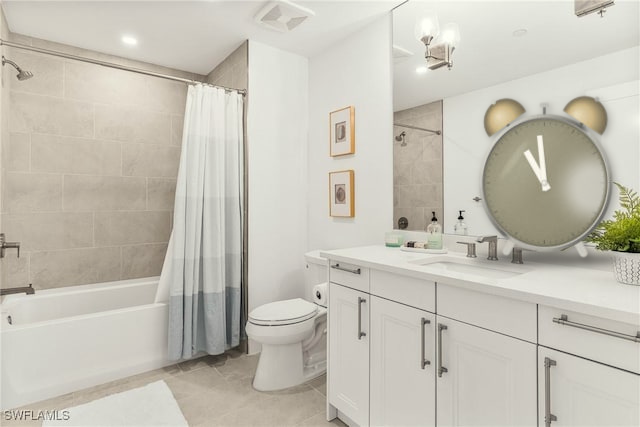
**10:59**
